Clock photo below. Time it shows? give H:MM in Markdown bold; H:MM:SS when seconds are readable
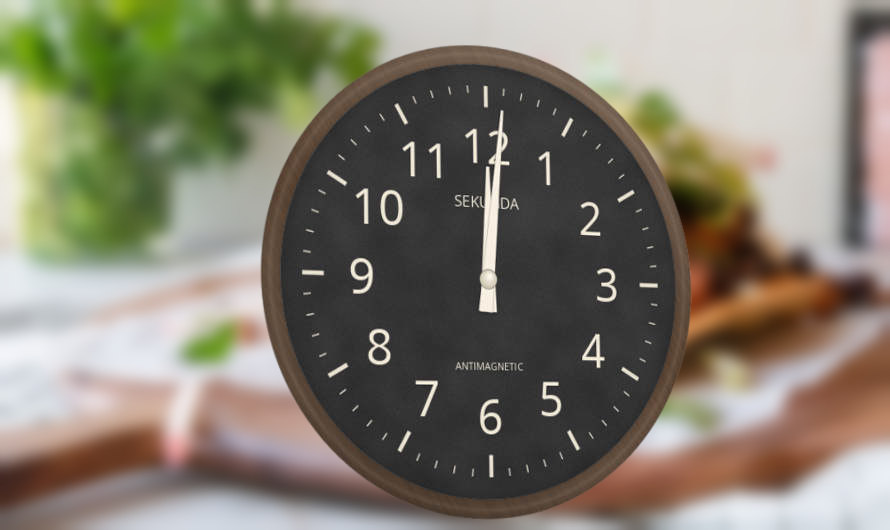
**12:01**
